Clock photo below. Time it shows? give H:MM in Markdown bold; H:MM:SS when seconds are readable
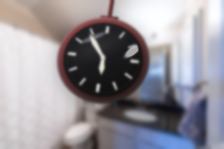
**5:54**
